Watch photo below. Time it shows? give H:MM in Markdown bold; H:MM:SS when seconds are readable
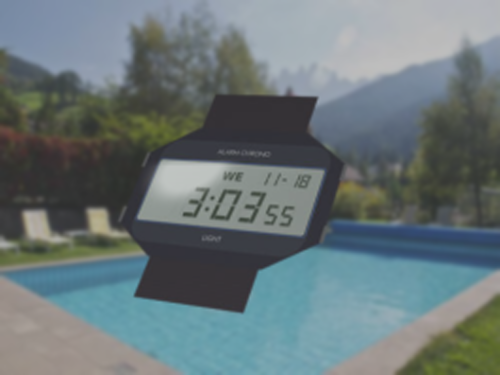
**3:03:55**
